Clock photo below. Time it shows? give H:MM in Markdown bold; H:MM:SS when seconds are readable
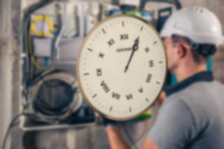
**1:05**
